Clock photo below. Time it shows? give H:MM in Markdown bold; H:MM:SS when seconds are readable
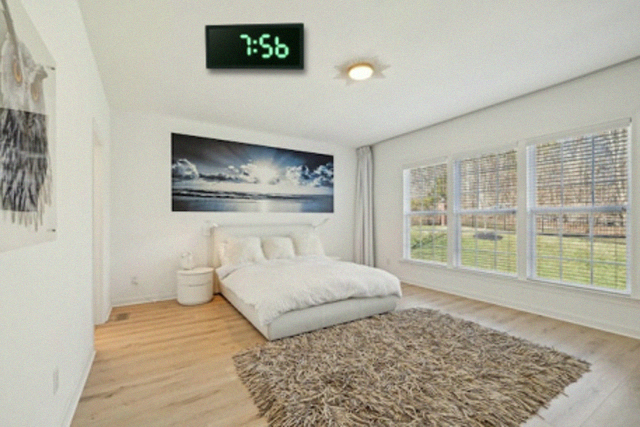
**7:56**
